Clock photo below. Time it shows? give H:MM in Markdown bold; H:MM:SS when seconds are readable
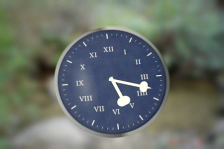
**5:18**
